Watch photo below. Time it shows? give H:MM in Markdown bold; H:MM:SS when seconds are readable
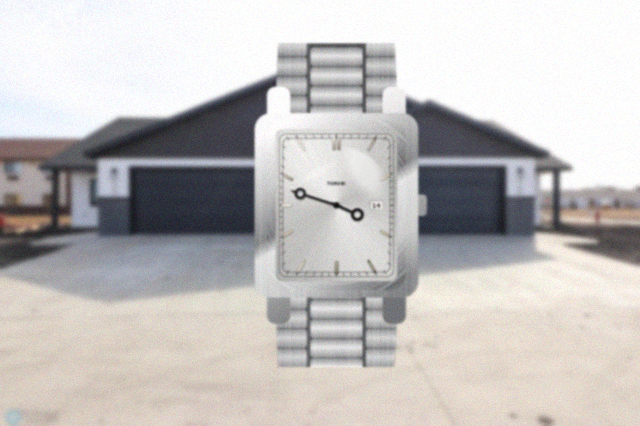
**3:48**
